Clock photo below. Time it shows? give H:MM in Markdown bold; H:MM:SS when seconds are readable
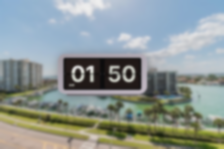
**1:50**
